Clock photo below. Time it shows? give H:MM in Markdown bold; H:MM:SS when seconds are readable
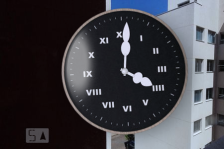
**4:01**
